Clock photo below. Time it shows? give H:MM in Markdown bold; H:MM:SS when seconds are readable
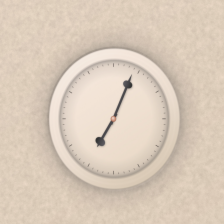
**7:04**
